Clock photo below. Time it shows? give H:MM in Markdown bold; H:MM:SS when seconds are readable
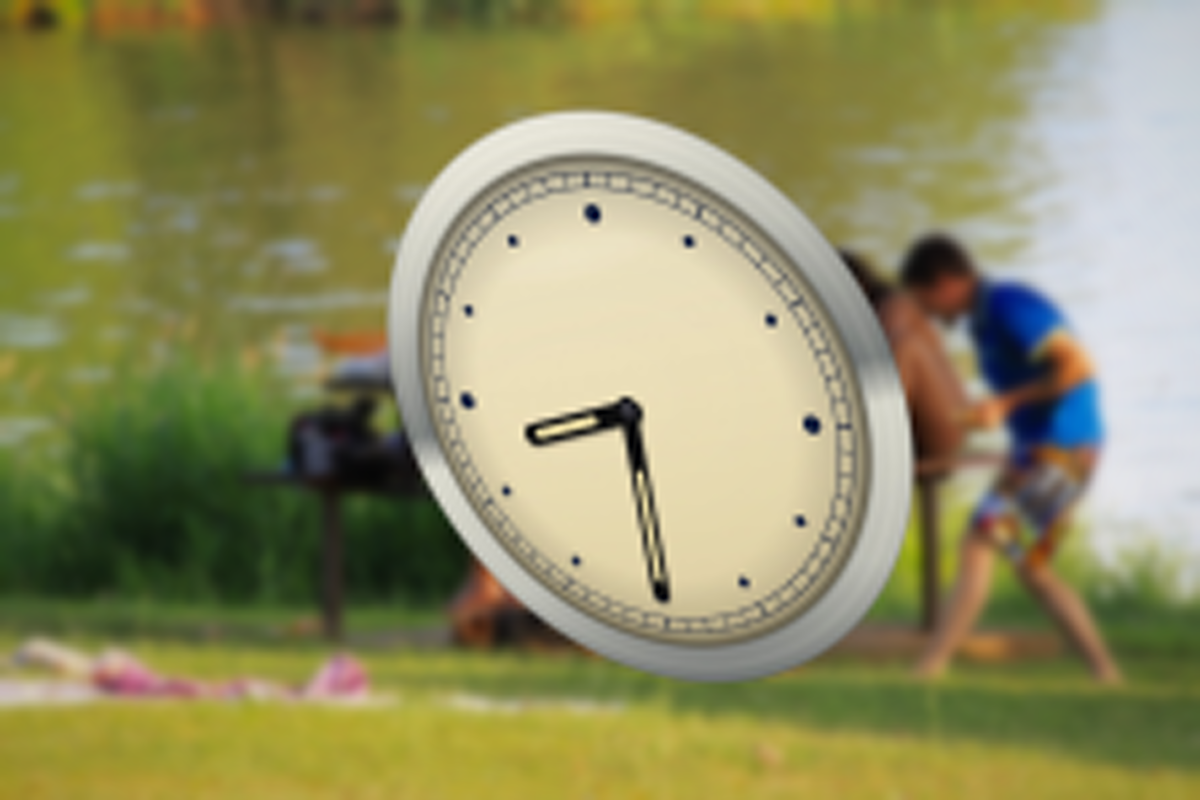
**8:30**
